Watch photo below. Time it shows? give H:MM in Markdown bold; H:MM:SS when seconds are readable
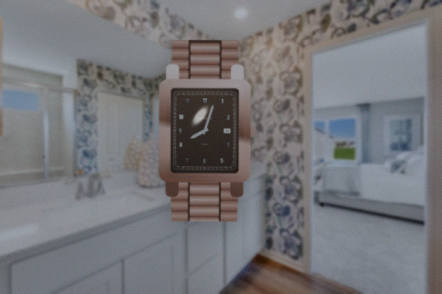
**8:03**
